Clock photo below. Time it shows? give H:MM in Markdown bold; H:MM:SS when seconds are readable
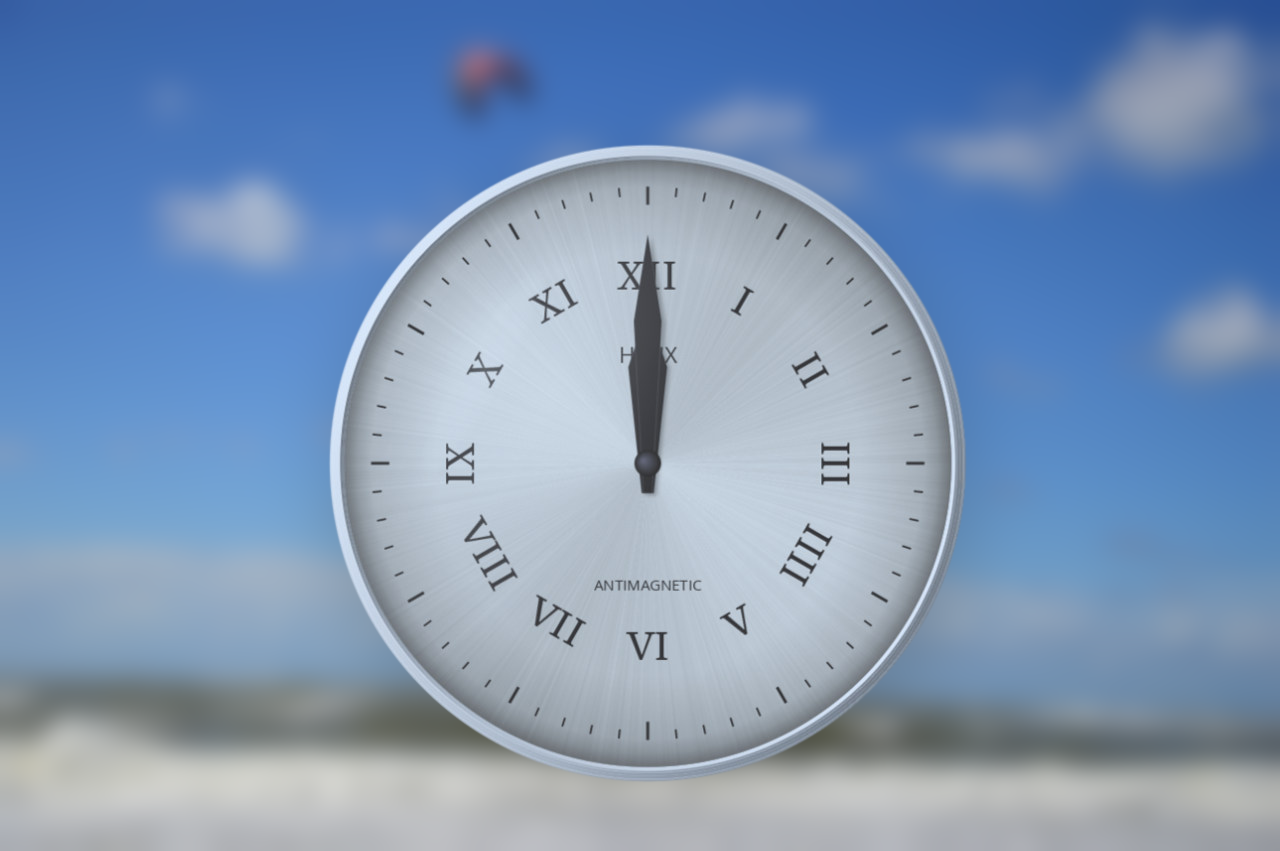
**12:00**
